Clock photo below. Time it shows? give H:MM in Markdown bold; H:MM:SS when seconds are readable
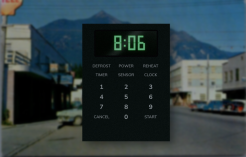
**8:06**
